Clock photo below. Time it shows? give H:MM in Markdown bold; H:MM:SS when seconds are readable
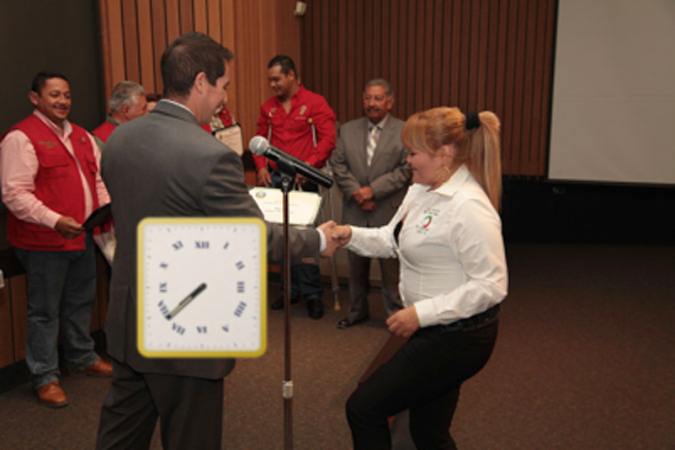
**7:38**
